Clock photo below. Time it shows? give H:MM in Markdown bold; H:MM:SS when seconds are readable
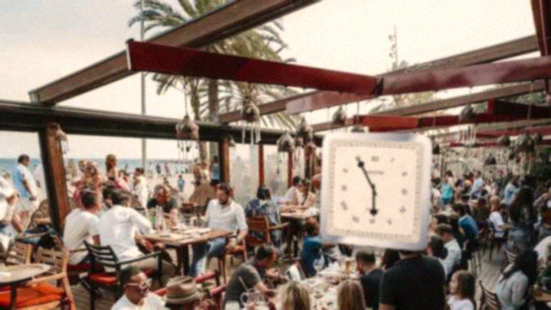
**5:55**
